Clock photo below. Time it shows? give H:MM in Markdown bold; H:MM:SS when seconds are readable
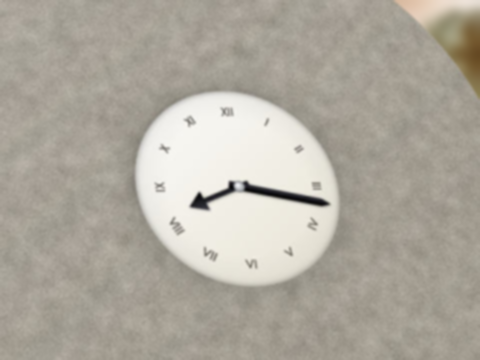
**8:17**
